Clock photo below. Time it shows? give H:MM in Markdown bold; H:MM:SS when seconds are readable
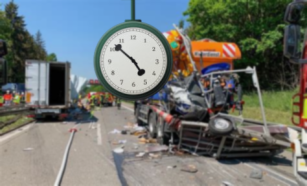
**4:52**
